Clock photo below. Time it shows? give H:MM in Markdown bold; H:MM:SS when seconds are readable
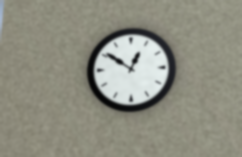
**12:51**
